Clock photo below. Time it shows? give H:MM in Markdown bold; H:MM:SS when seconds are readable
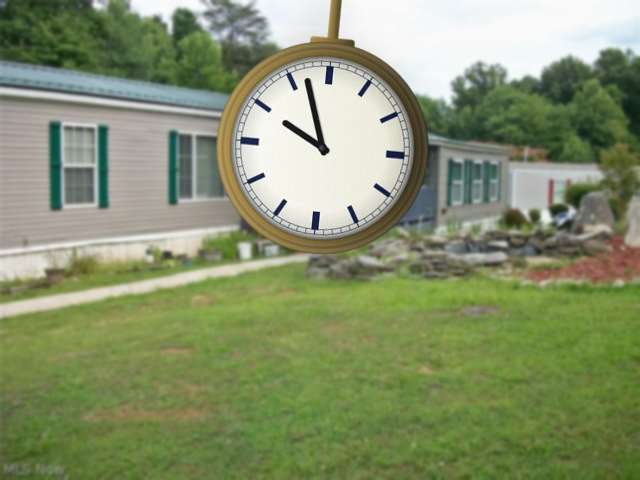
**9:57**
